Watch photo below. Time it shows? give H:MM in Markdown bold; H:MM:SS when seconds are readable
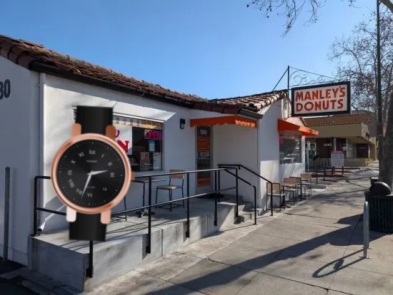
**2:33**
